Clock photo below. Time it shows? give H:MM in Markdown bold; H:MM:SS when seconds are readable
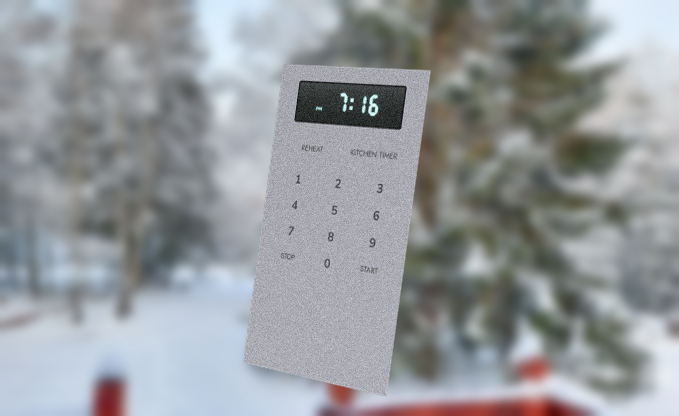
**7:16**
